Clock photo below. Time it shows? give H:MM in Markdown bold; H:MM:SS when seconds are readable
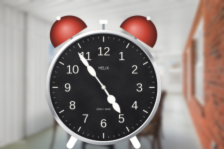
**4:54**
